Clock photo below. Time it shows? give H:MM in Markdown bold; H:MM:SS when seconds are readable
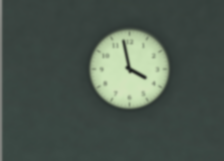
**3:58**
